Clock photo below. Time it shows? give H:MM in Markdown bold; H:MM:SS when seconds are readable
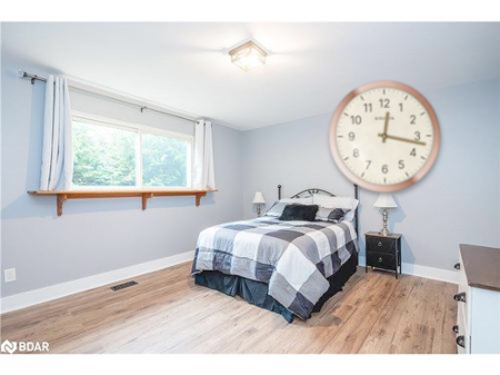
**12:17**
